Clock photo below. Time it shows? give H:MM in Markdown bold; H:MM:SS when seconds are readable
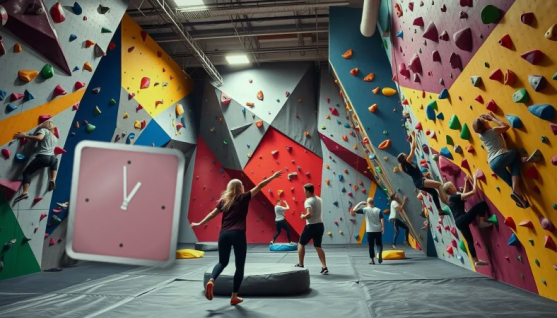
**12:59**
